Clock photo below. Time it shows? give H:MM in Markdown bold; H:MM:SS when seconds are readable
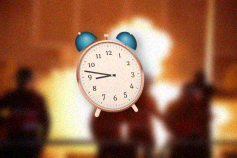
**8:47**
